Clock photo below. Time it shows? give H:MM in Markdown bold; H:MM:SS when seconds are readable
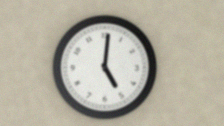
**5:01**
